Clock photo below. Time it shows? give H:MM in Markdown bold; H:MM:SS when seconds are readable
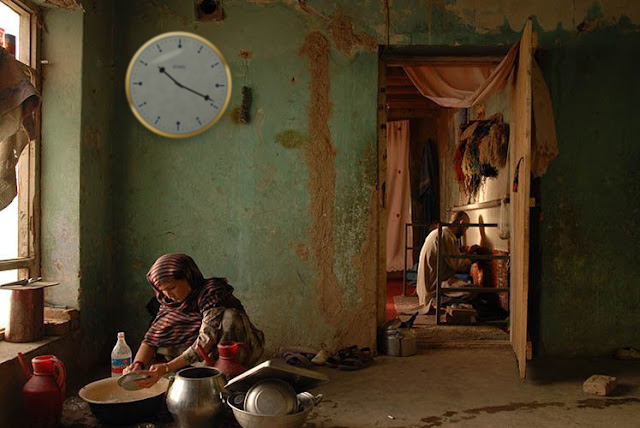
**10:19**
